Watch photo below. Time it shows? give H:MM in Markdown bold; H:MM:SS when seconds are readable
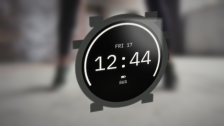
**12:44**
